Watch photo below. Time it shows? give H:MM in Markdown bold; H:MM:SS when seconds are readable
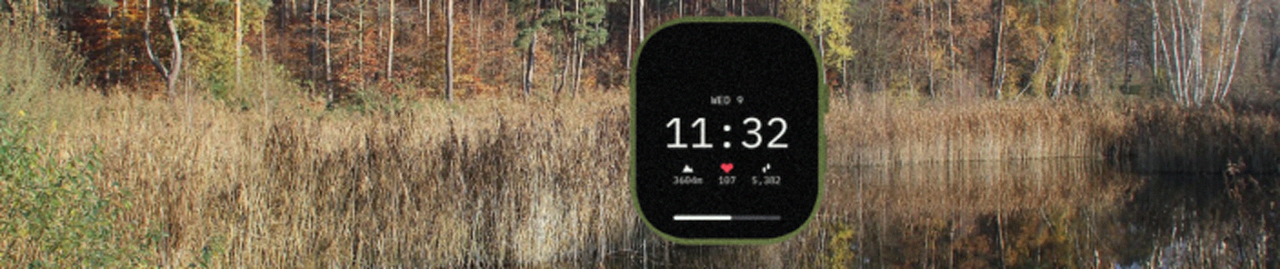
**11:32**
